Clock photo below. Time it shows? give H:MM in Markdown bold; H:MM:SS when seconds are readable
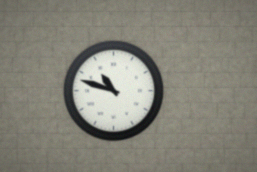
**10:48**
